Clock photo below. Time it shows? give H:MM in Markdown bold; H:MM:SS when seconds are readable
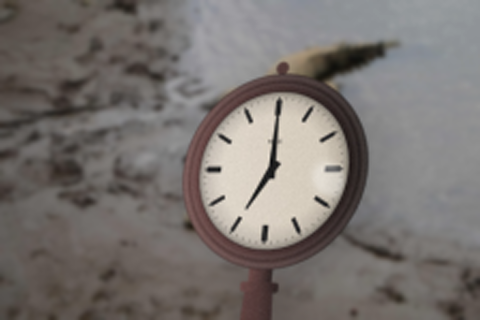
**7:00**
